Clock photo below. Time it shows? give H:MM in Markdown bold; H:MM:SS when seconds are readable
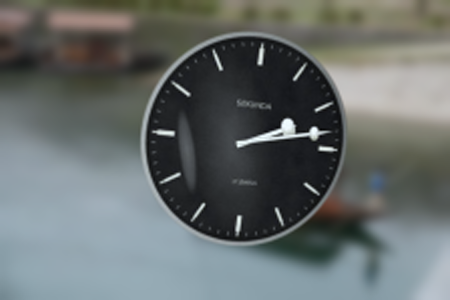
**2:13**
